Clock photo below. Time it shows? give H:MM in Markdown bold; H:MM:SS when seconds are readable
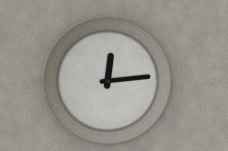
**12:14**
